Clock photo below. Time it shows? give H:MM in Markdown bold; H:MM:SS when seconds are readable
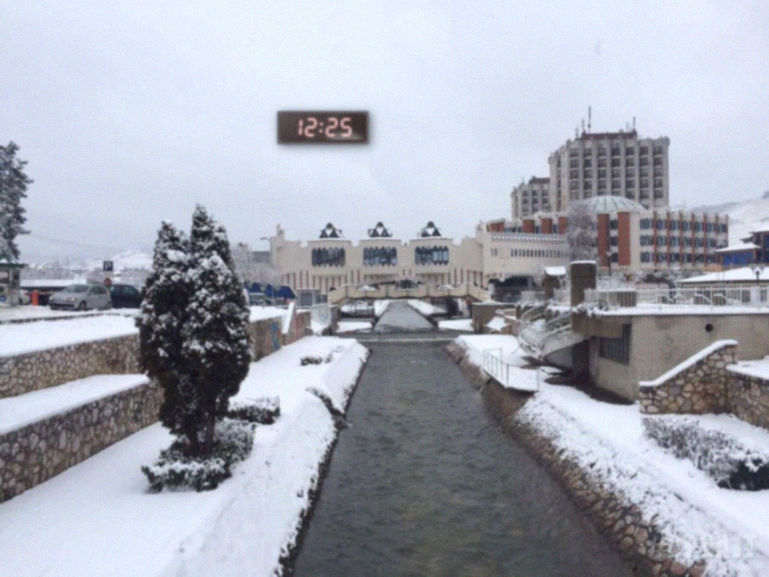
**12:25**
